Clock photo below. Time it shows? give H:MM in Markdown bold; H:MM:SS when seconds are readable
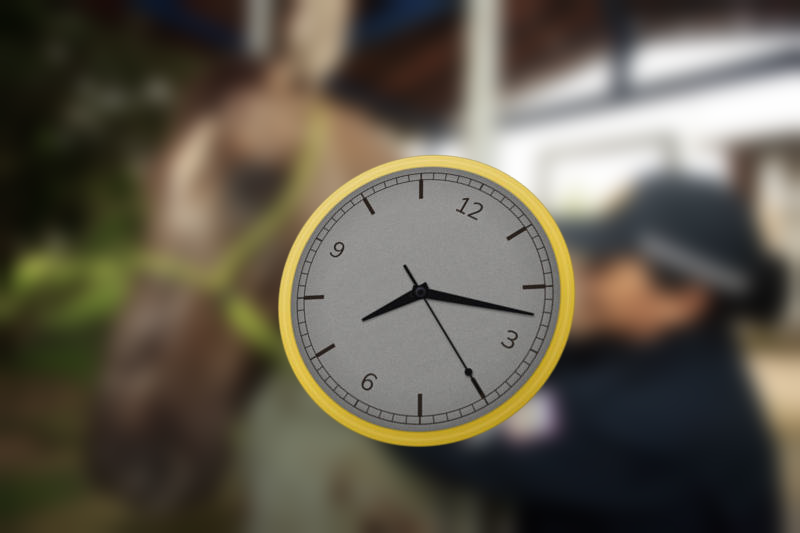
**7:12:20**
